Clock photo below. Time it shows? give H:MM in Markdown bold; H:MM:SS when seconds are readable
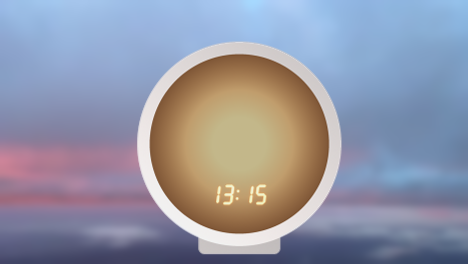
**13:15**
